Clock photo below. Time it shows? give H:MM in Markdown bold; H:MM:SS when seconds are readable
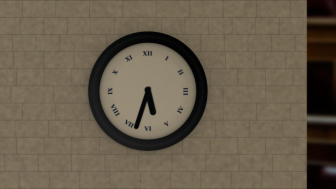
**5:33**
